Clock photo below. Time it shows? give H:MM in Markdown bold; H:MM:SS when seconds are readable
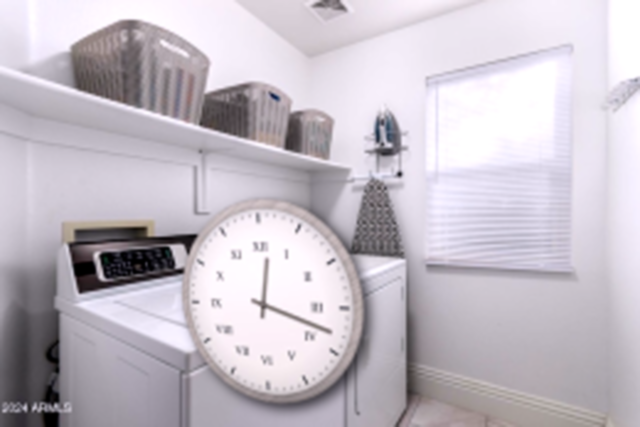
**12:18**
